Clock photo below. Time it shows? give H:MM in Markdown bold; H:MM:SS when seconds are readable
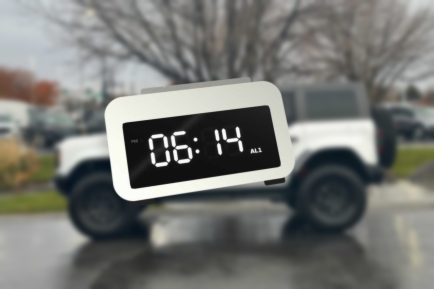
**6:14**
